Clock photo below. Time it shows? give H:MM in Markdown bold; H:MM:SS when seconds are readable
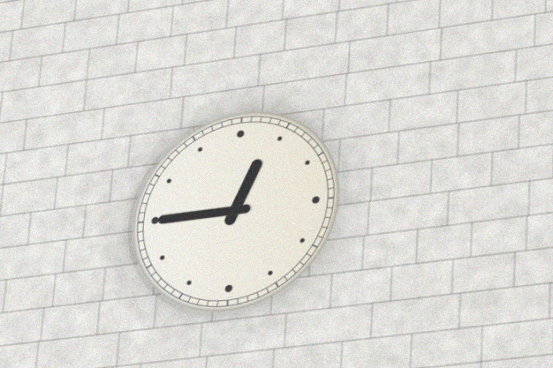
**12:45**
